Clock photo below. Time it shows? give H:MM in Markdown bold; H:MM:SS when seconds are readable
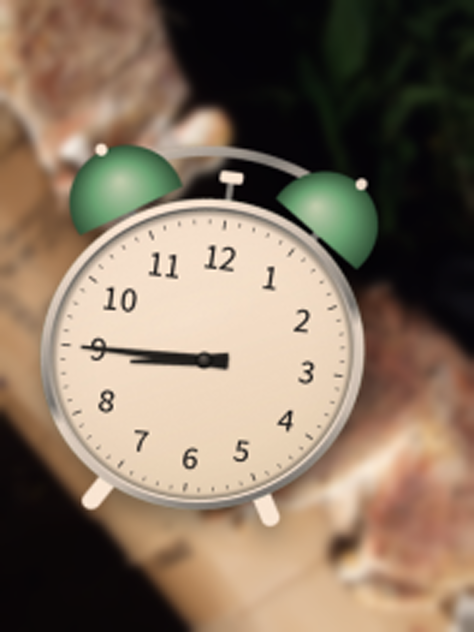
**8:45**
